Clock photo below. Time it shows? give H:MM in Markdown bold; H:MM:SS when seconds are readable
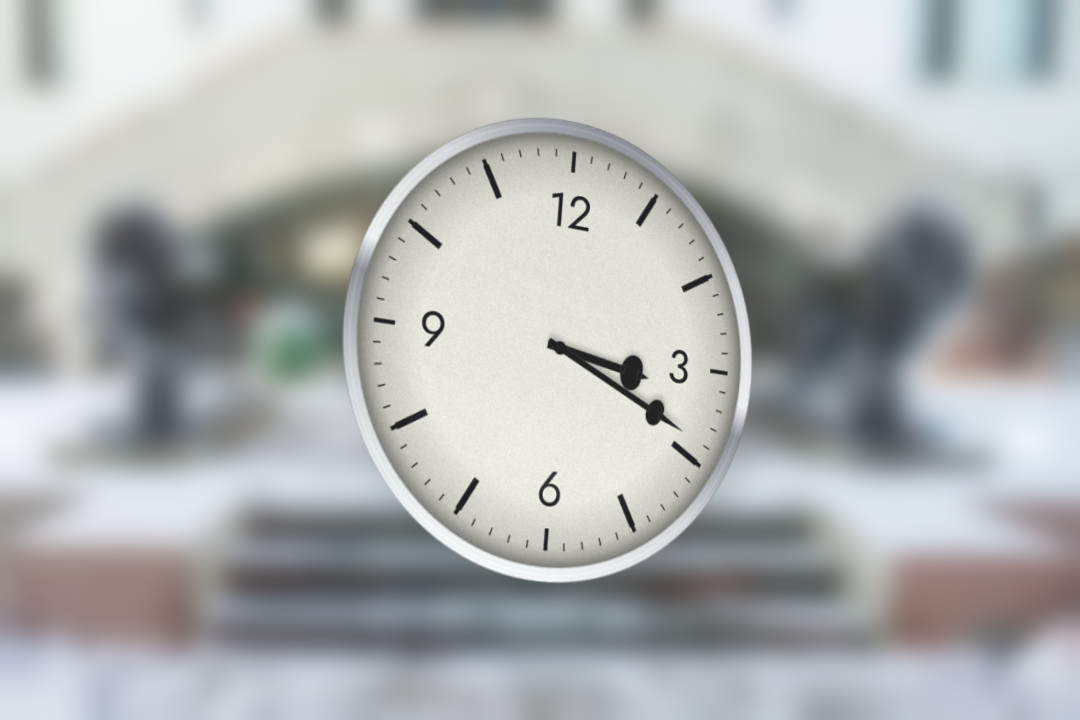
**3:19**
